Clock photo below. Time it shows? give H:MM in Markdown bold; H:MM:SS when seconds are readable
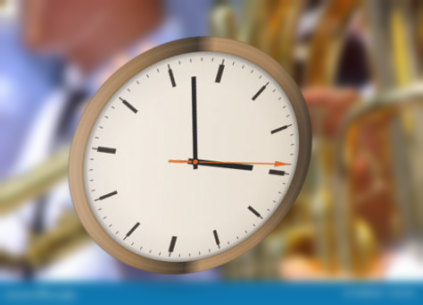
**2:57:14**
